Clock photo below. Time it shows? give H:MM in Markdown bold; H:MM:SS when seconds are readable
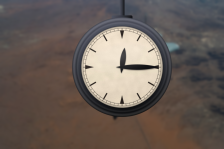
**12:15**
